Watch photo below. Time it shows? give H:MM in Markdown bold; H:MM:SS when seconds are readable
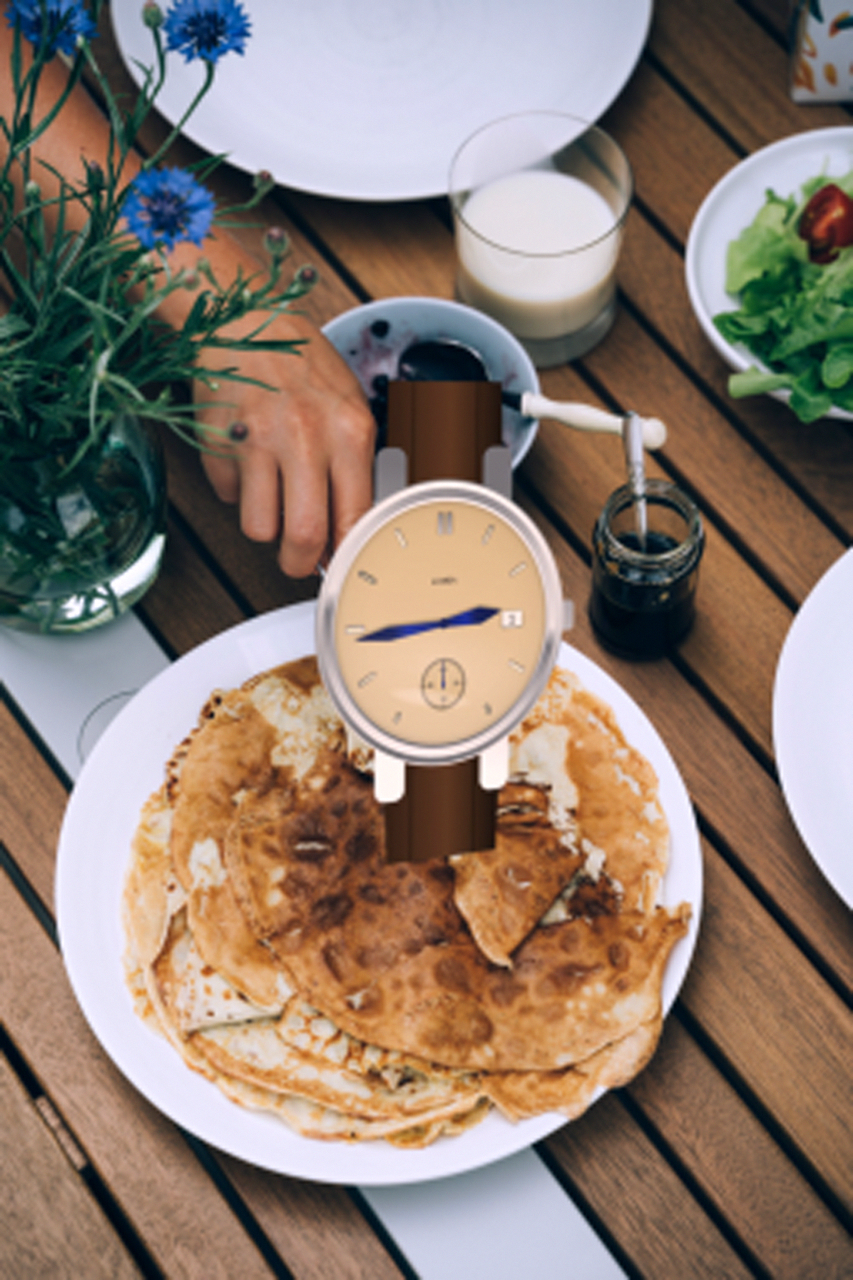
**2:44**
